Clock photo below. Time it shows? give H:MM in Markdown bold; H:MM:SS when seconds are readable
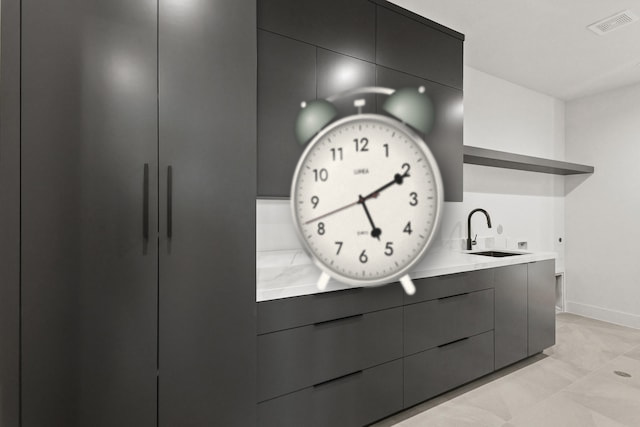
**5:10:42**
